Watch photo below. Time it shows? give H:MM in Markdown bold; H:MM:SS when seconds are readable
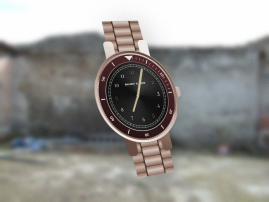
**7:04**
